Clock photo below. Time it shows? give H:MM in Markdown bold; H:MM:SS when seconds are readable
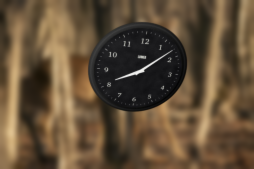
**8:08**
